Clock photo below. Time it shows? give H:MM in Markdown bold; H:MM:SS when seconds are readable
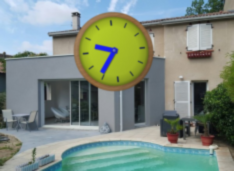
**9:36**
